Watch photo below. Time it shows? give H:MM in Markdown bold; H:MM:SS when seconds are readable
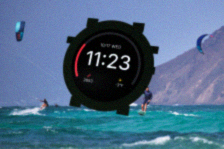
**11:23**
